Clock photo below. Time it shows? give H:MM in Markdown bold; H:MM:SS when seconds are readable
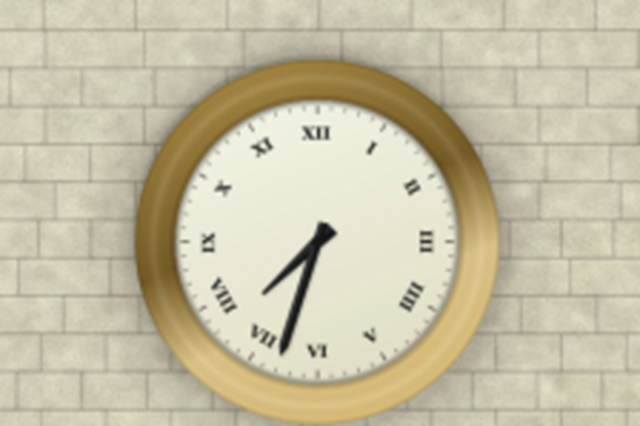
**7:33**
